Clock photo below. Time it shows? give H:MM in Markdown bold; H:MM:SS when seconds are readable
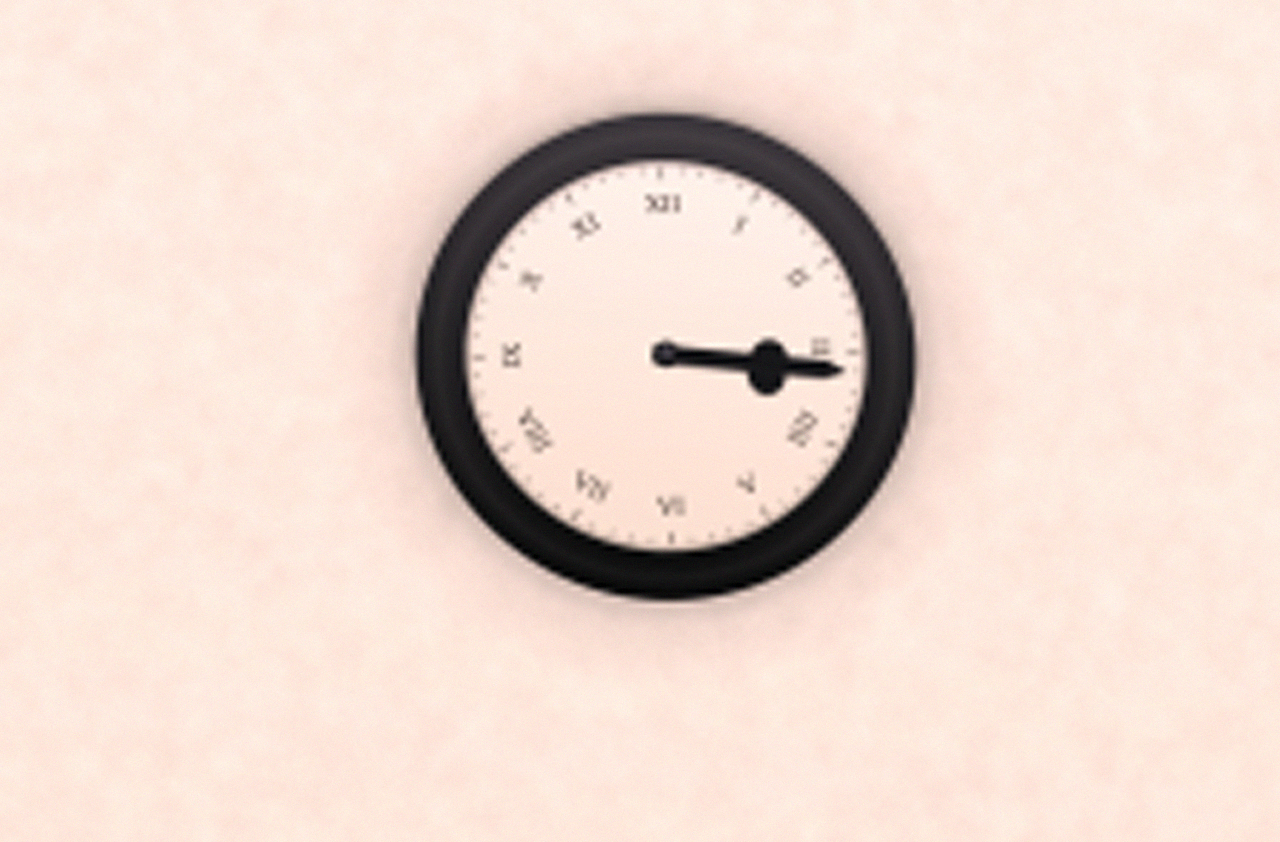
**3:16**
